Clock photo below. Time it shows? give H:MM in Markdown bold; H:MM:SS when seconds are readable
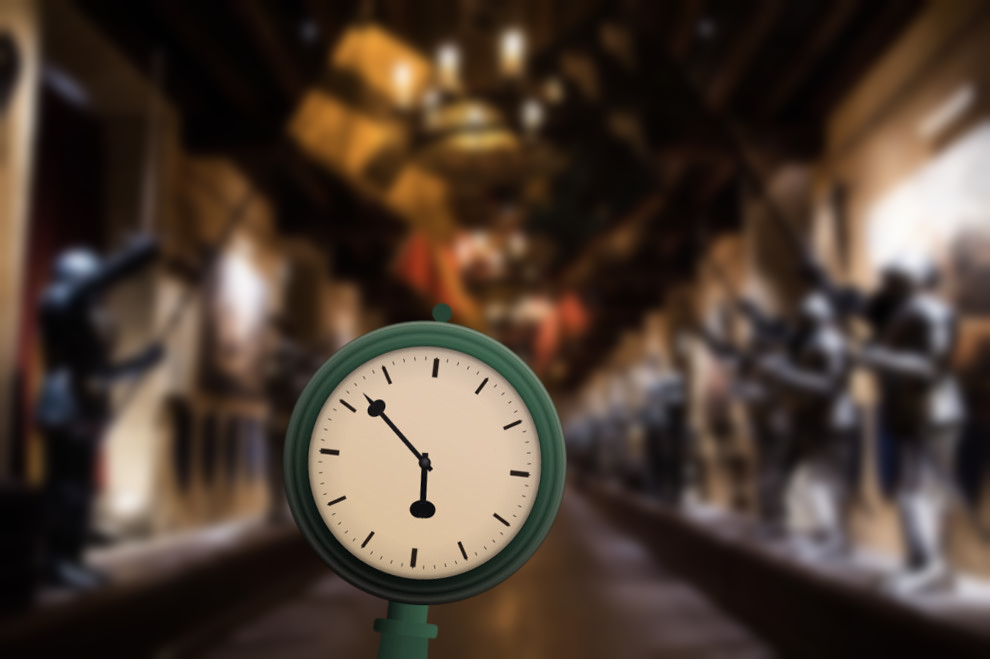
**5:52**
